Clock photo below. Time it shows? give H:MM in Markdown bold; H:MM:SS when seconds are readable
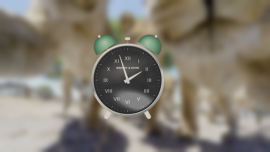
**1:57**
